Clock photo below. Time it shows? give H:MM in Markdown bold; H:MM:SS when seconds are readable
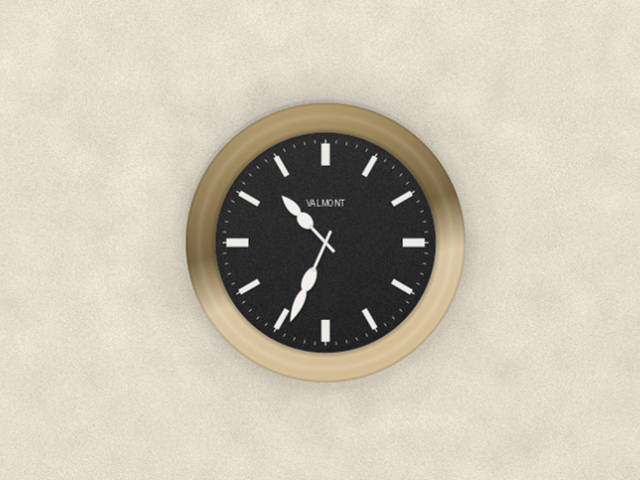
**10:34**
